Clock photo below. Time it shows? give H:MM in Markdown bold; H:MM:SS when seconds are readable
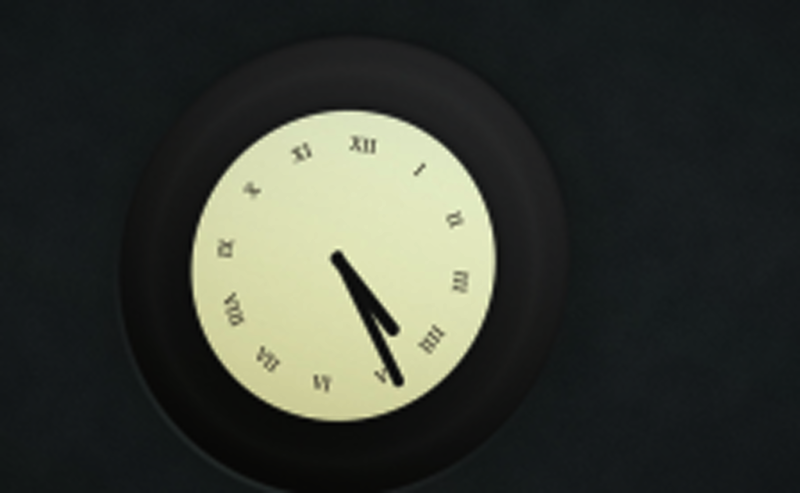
**4:24**
